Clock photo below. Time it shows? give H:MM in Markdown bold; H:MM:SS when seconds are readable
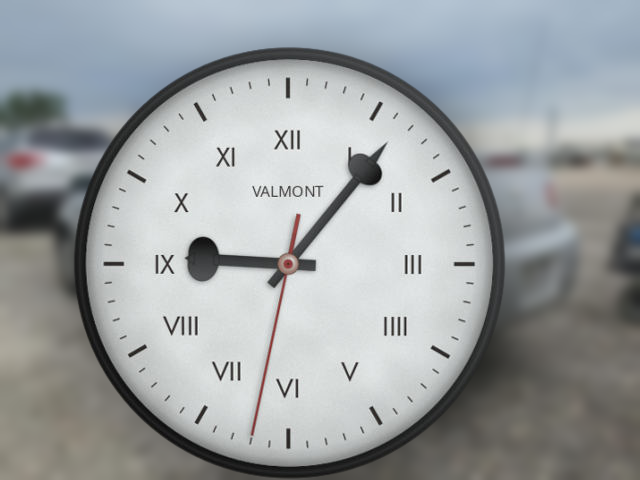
**9:06:32**
